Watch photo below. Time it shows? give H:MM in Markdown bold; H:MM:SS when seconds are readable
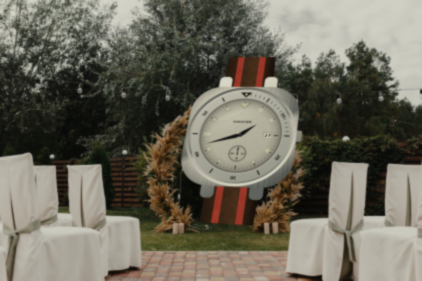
**1:42**
